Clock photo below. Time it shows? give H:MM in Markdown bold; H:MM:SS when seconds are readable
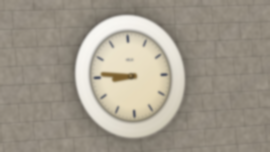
**8:46**
